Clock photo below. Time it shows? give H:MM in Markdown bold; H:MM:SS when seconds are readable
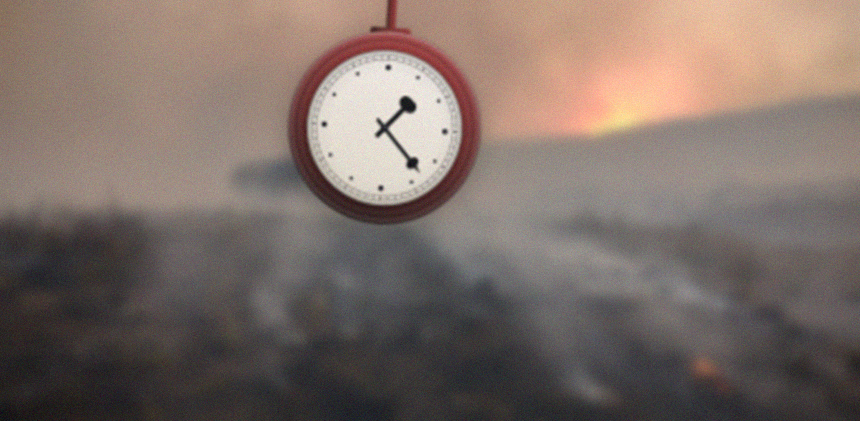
**1:23**
